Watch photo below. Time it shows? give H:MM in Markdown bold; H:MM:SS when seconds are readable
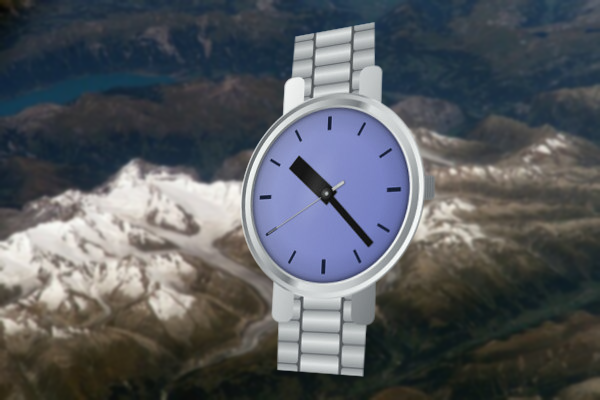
**10:22:40**
